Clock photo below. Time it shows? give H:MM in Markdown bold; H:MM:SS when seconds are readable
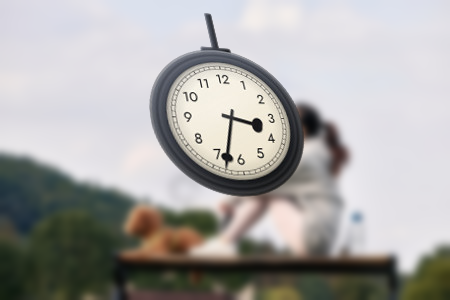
**3:33**
